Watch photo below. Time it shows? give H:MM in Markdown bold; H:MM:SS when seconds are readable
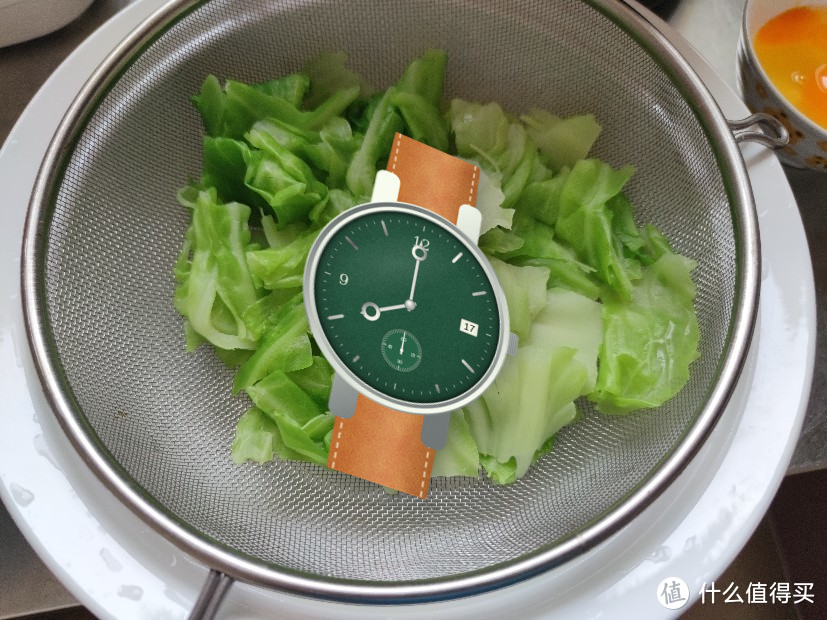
**8:00**
